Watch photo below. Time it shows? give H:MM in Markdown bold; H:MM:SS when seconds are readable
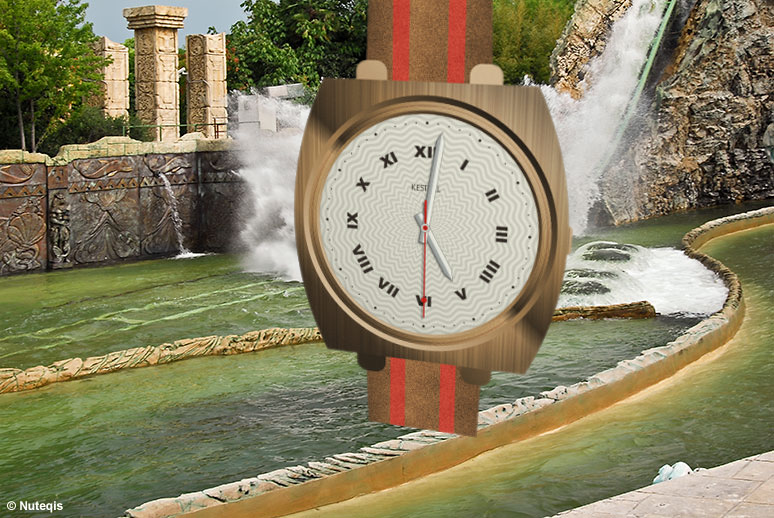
**5:01:30**
